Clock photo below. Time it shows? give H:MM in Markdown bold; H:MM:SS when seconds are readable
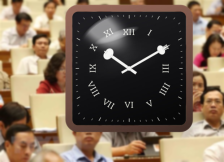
**10:10**
